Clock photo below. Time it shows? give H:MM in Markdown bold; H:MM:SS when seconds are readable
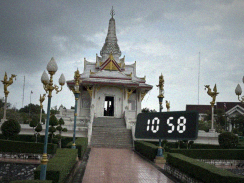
**10:58**
